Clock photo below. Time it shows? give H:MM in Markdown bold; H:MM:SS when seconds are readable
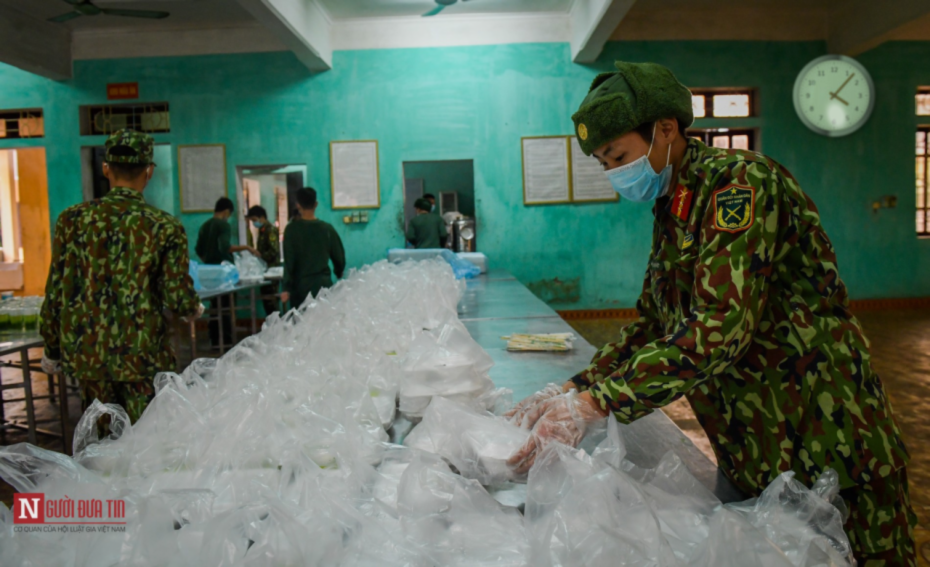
**4:07**
